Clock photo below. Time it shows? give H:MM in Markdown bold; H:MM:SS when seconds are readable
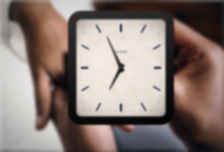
**6:56**
